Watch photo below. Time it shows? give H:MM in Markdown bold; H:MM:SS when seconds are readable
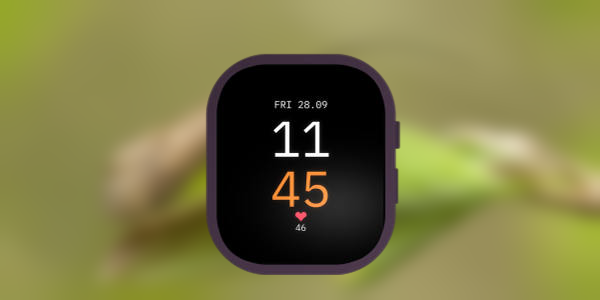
**11:45**
